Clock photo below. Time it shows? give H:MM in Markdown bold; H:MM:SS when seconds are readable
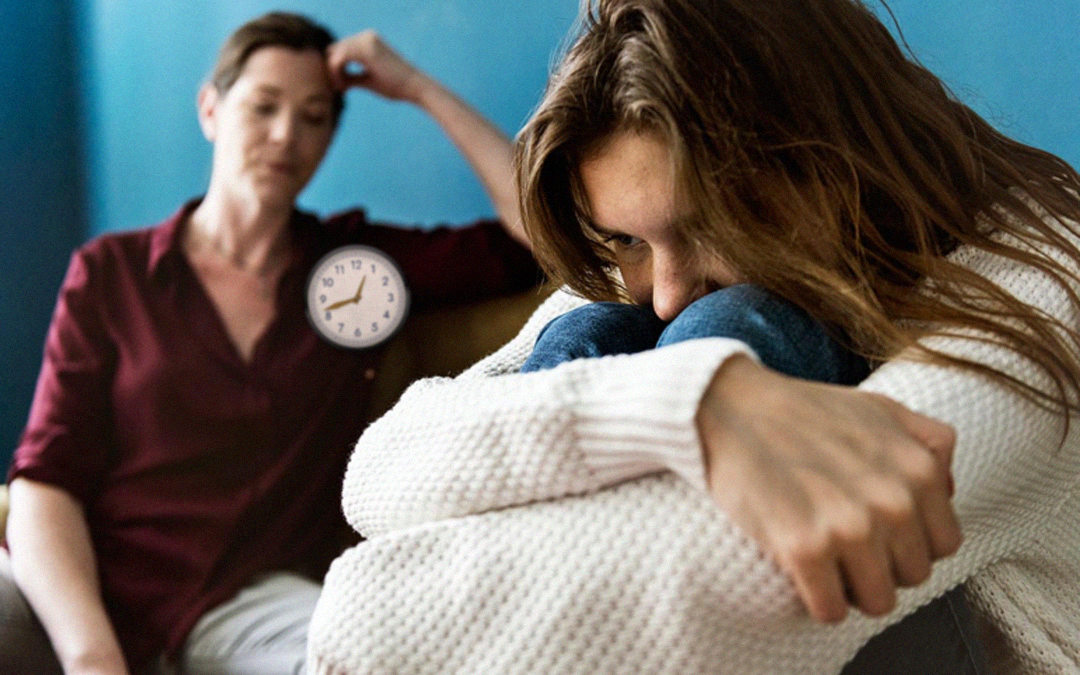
**12:42**
